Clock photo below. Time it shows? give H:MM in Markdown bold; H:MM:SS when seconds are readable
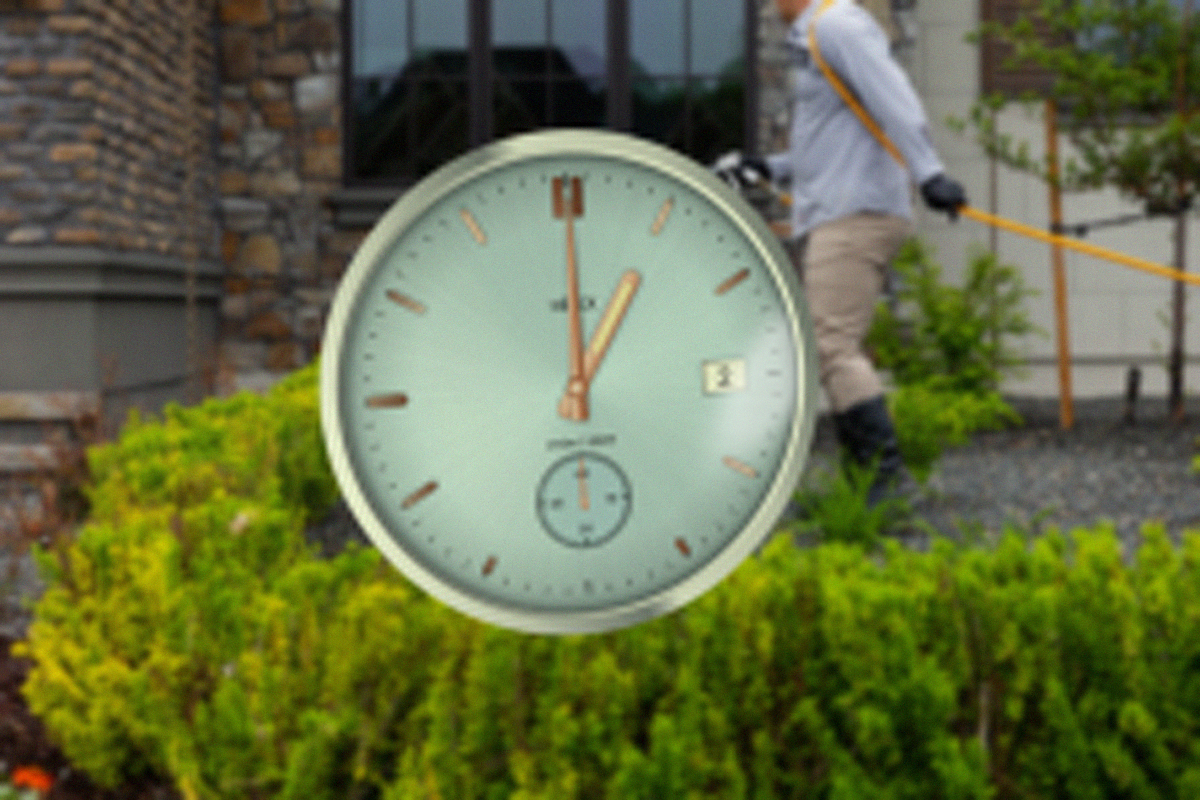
**1:00**
